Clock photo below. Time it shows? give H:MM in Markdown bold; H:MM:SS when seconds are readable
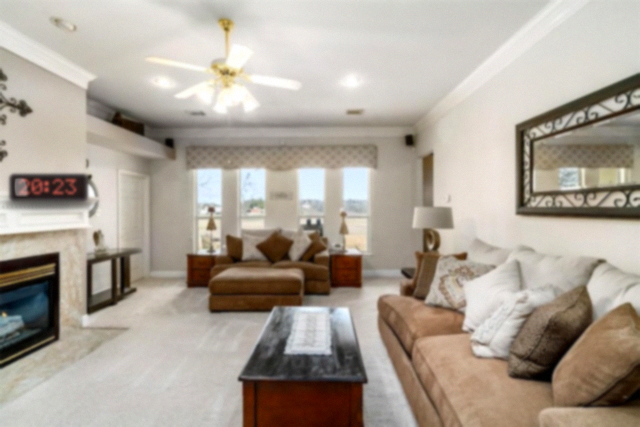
**20:23**
